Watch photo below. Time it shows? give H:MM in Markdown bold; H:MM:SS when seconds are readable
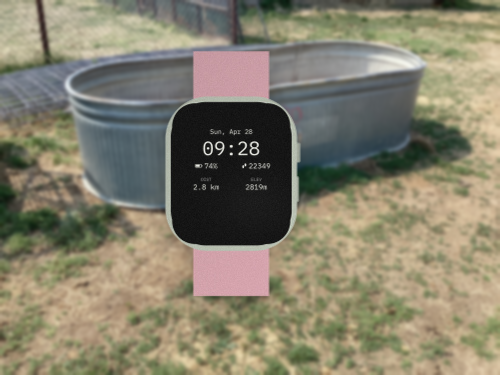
**9:28**
